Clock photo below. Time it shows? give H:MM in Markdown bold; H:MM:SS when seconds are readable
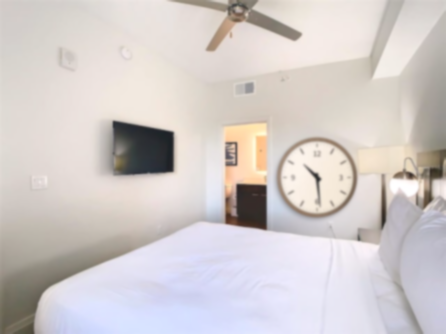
**10:29**
